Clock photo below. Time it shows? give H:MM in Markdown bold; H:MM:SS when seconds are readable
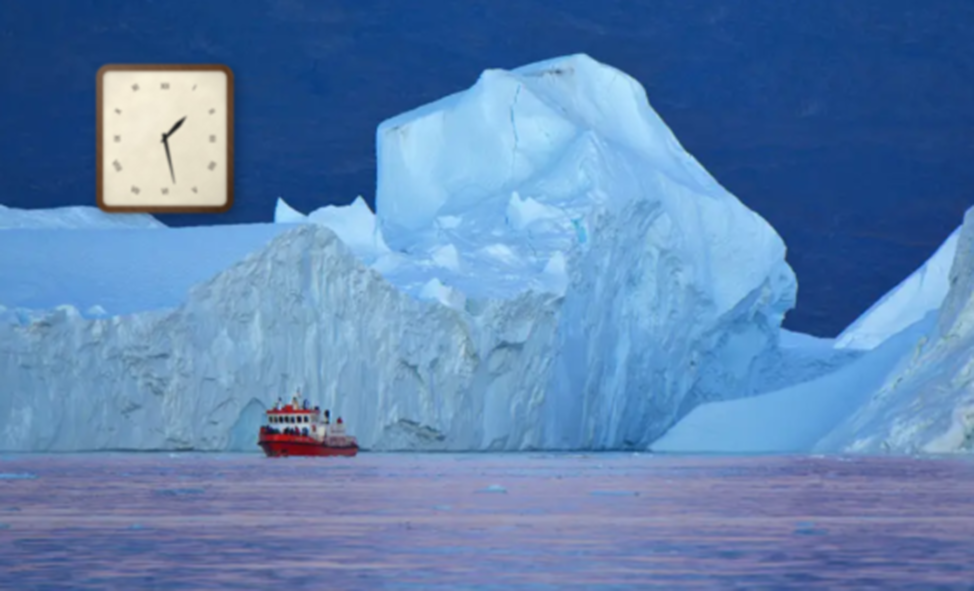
**1:28**
